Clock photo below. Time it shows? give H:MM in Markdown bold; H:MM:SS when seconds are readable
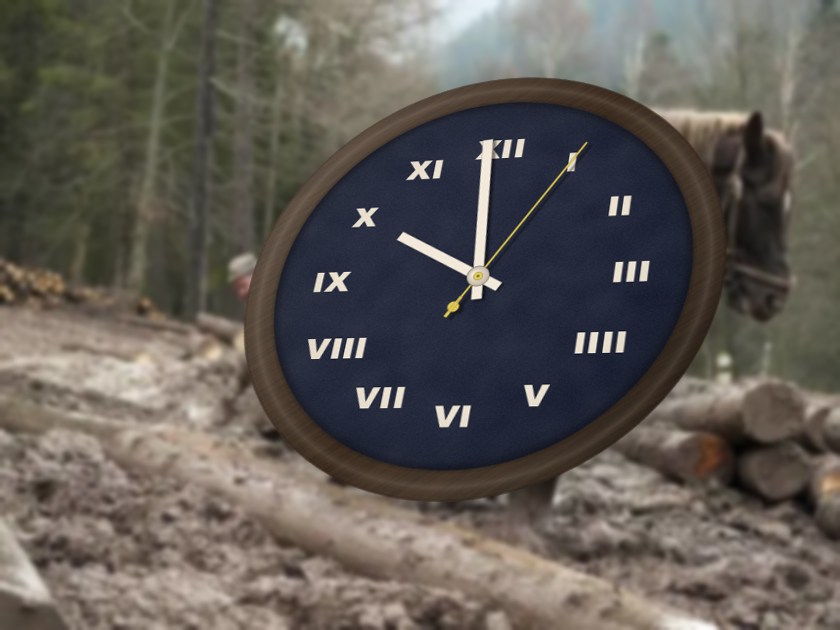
**9:59:05**
